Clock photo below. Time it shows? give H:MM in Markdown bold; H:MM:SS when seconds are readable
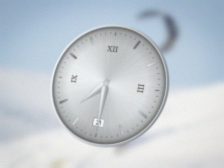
**7:30**
